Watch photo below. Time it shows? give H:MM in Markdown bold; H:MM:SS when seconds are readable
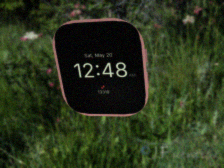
**12:48**
